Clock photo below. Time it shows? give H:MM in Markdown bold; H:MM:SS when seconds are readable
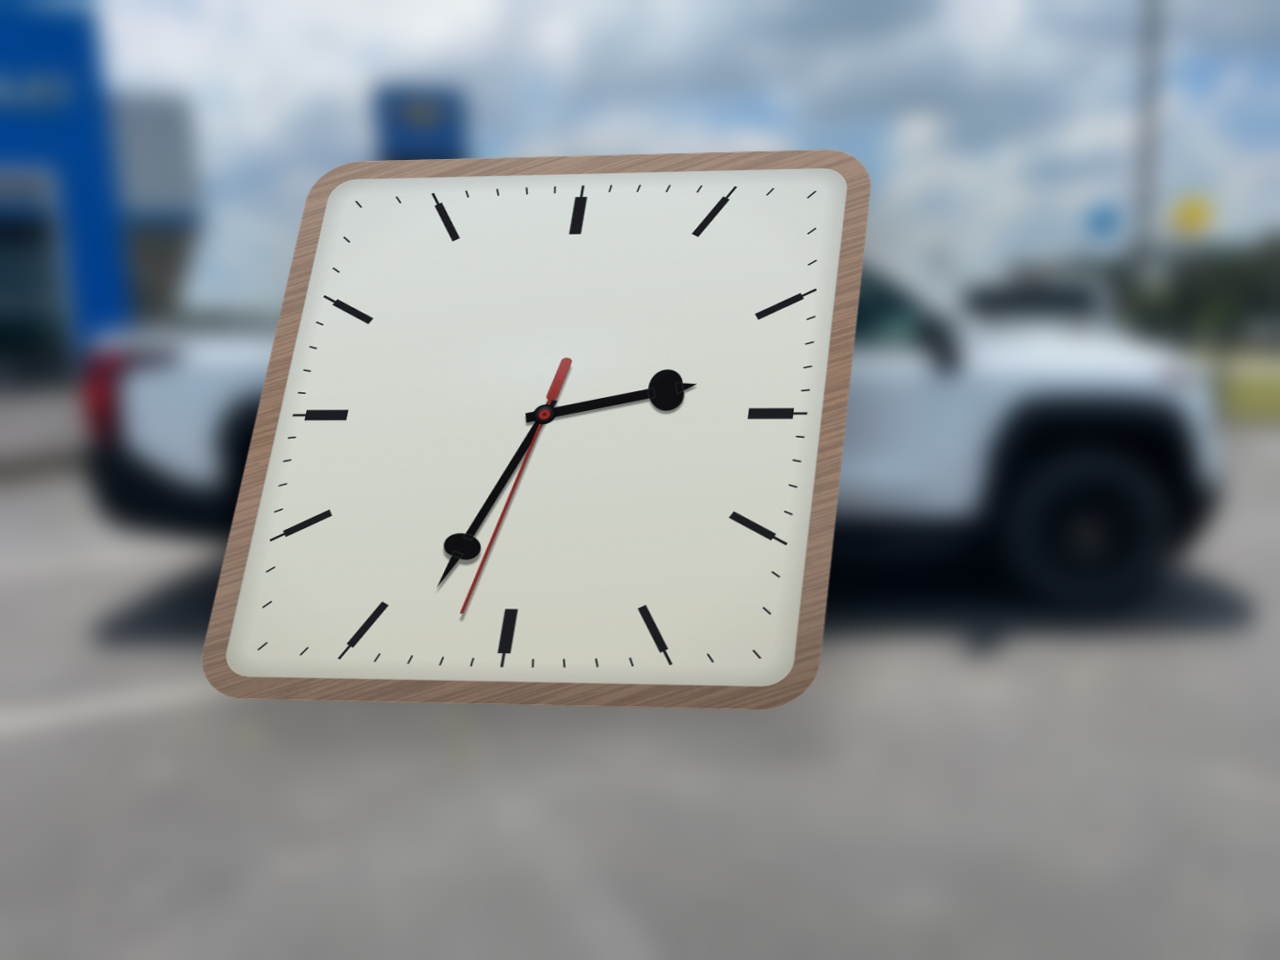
**2:33:32**
